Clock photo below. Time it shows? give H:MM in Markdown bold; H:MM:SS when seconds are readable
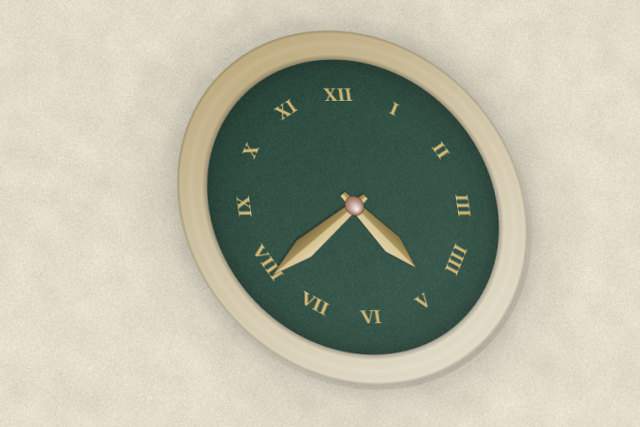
**4:39**
